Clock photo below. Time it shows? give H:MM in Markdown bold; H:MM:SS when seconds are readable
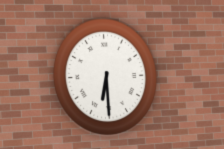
**6:30**
